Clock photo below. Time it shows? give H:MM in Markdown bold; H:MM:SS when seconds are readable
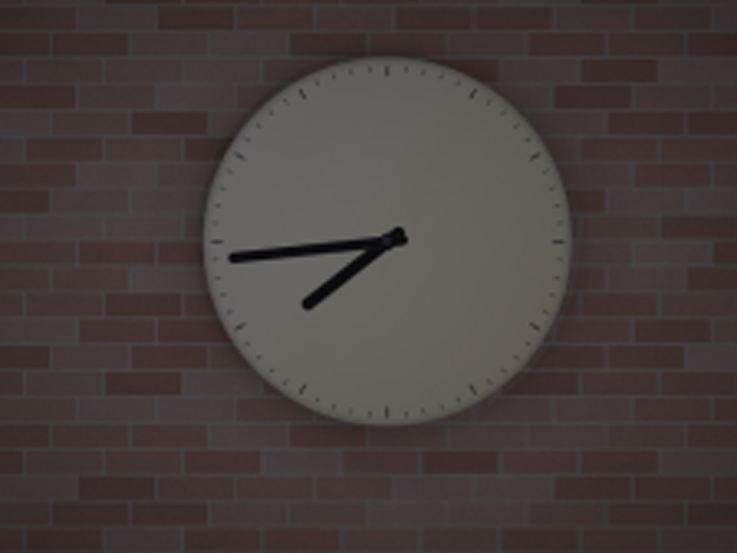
**7:44**
